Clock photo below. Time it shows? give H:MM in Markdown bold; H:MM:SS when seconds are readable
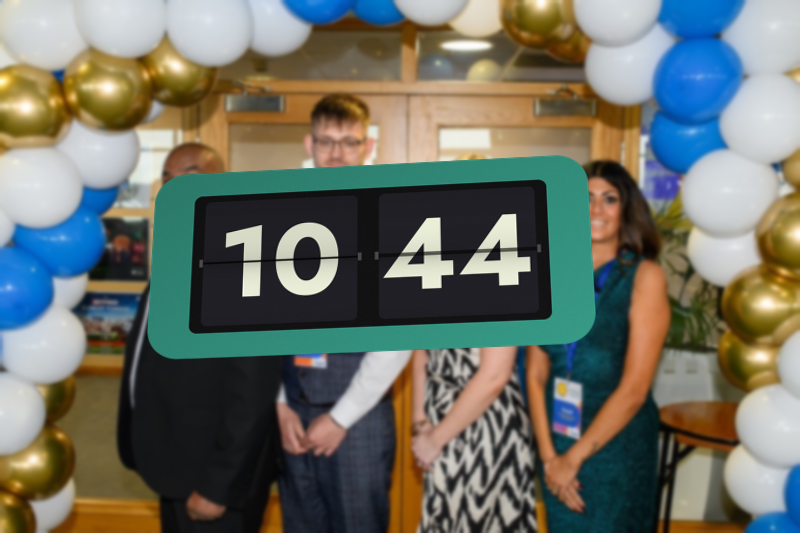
**10:44**
